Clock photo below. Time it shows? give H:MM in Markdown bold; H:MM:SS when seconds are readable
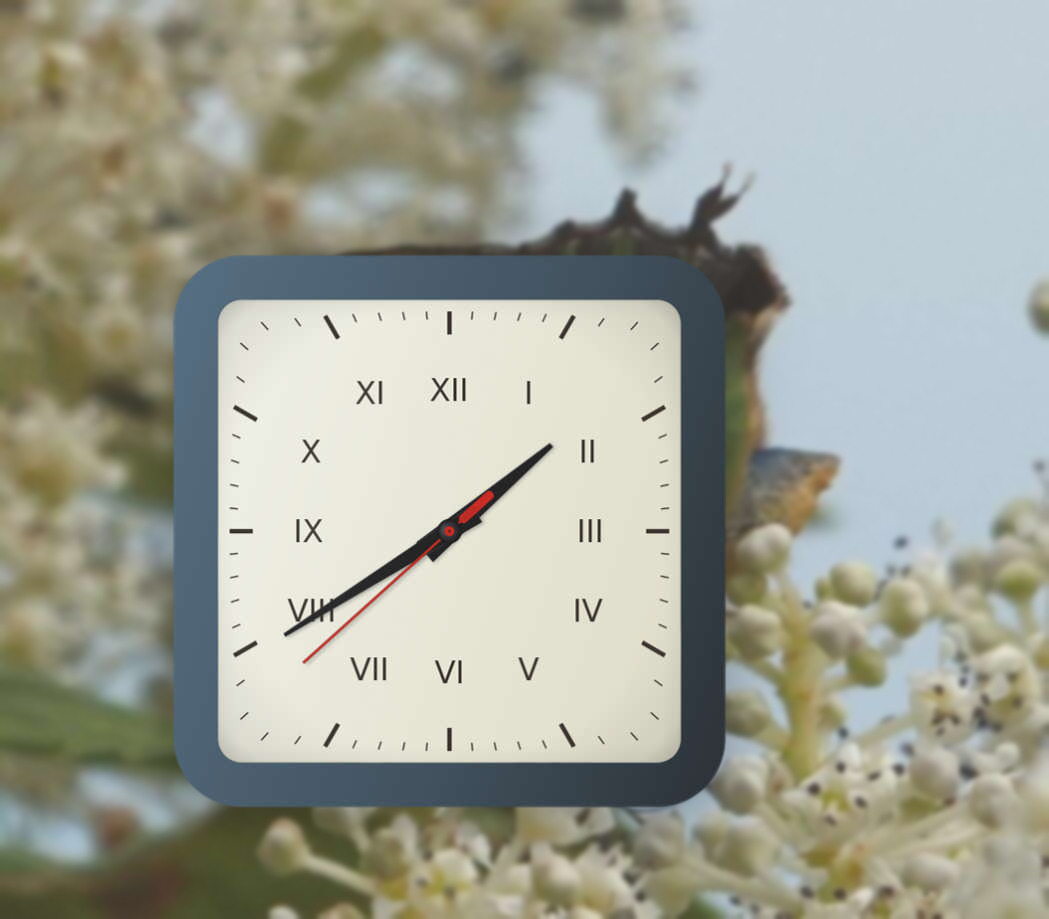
**1:39:38**
